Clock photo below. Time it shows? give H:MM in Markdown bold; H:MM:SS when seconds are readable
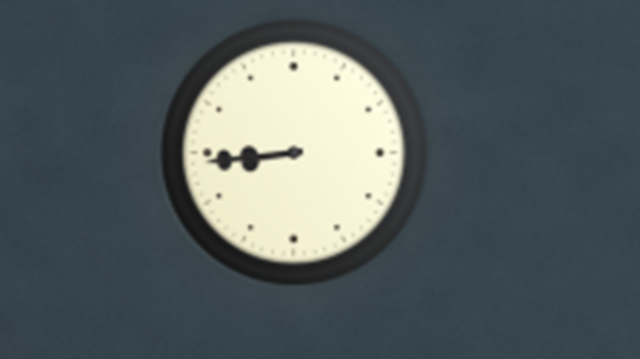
**8:44**
